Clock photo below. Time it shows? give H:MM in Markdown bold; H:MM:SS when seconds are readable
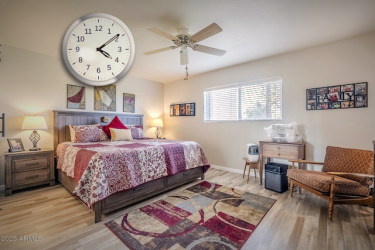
**4:09**
